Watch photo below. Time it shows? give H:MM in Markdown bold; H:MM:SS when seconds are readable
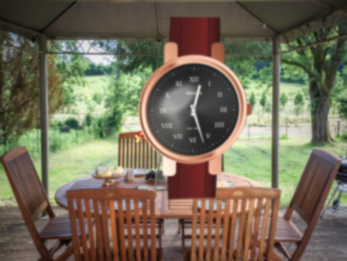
**12:27**
